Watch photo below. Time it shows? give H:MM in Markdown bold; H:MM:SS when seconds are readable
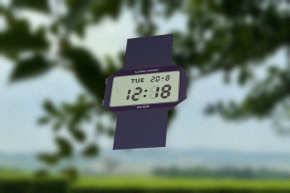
**12:18**
